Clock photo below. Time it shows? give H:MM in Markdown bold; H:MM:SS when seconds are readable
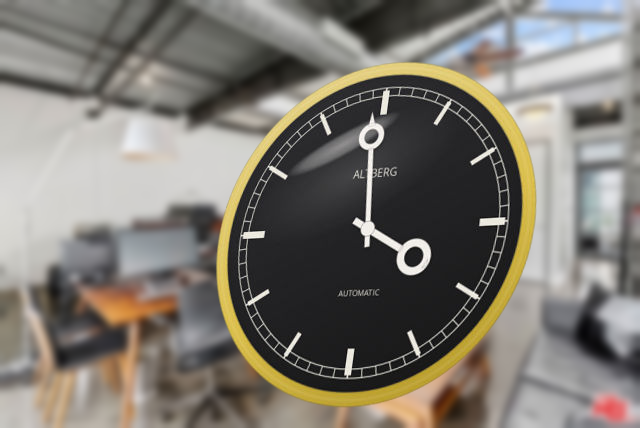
**3:59**
